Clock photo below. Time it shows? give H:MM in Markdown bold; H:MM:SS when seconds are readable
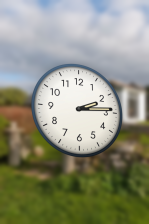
**2:14**
